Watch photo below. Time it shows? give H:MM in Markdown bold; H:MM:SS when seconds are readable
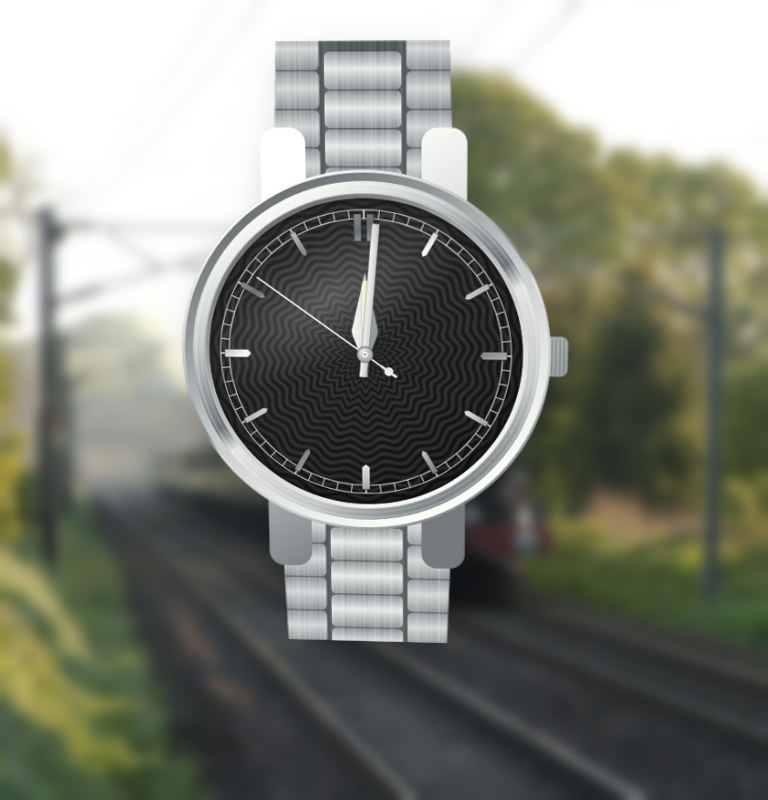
**12:00:51**
